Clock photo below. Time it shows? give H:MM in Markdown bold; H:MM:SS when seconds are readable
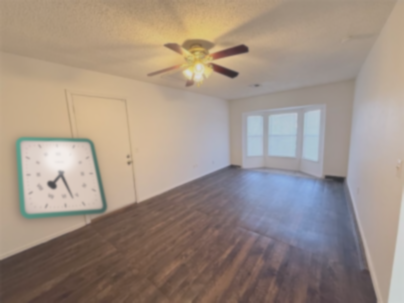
**7:27**
